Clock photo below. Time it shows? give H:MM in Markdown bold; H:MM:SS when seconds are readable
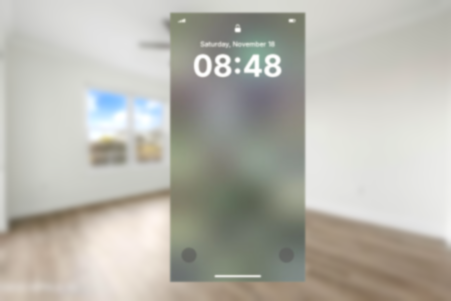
**8:48**
